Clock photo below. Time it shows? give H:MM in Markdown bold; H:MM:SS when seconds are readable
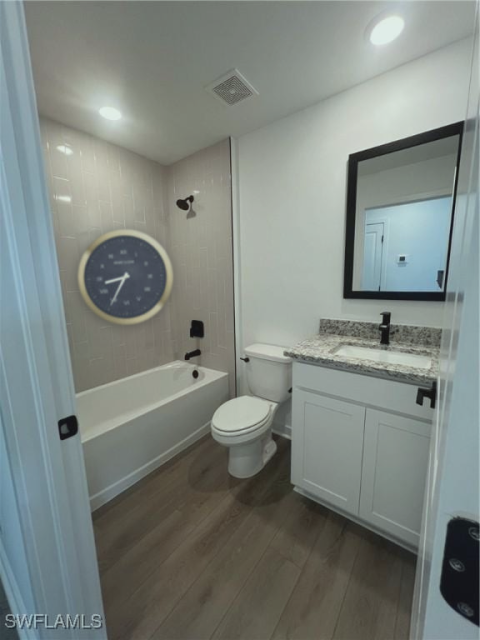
**8:35**
